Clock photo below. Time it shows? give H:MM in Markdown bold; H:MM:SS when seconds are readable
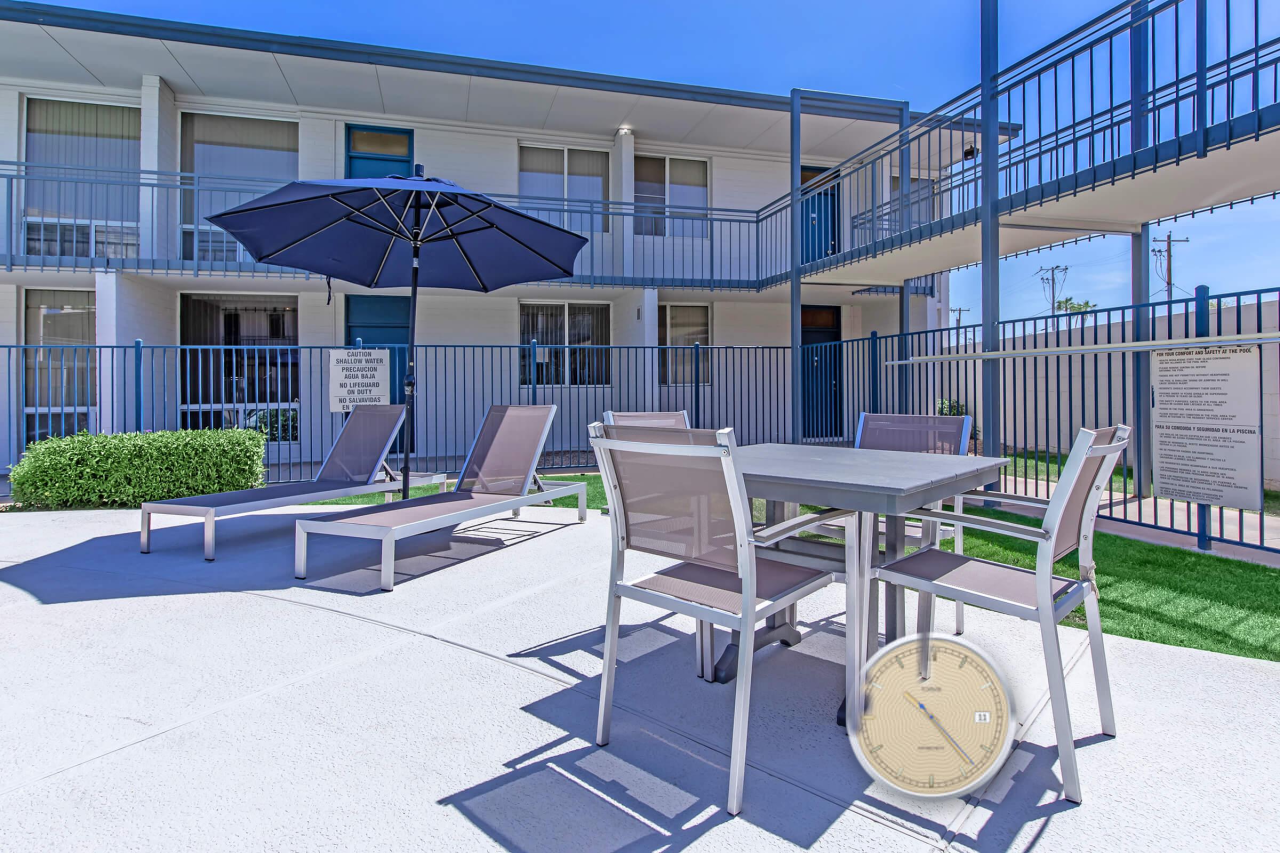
**10:23:23**
